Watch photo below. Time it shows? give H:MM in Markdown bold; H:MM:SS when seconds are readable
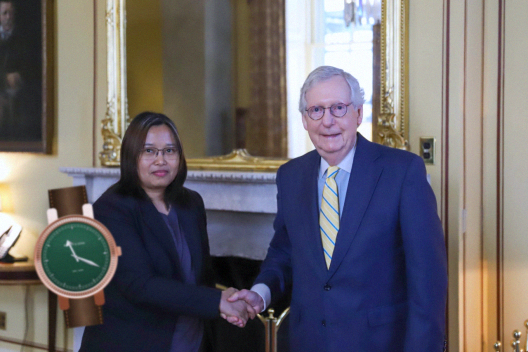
**11:20**
